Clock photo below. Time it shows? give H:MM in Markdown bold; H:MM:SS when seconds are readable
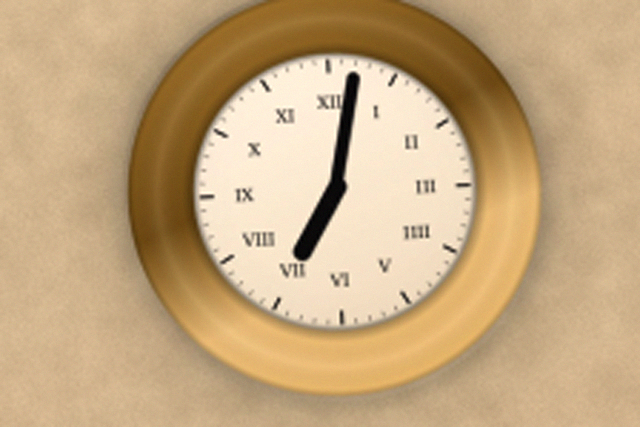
**7:02**
